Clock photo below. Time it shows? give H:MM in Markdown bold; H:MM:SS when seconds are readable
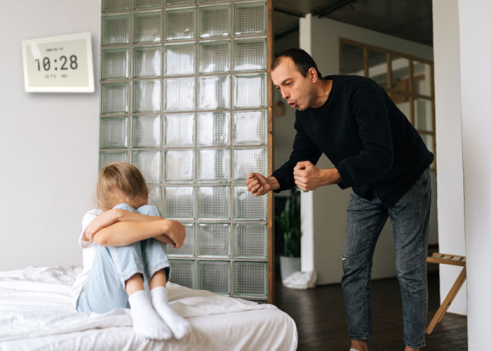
**10:28**
